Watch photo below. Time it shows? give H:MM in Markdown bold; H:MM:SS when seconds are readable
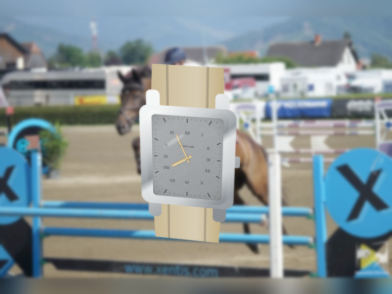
**7:56**
